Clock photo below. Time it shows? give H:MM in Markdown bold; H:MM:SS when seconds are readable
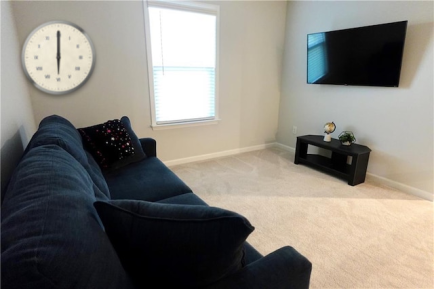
**6:00**
